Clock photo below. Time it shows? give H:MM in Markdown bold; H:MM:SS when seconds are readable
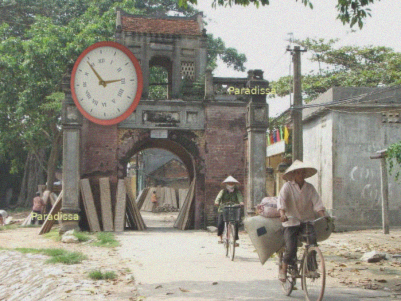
**2:54**
